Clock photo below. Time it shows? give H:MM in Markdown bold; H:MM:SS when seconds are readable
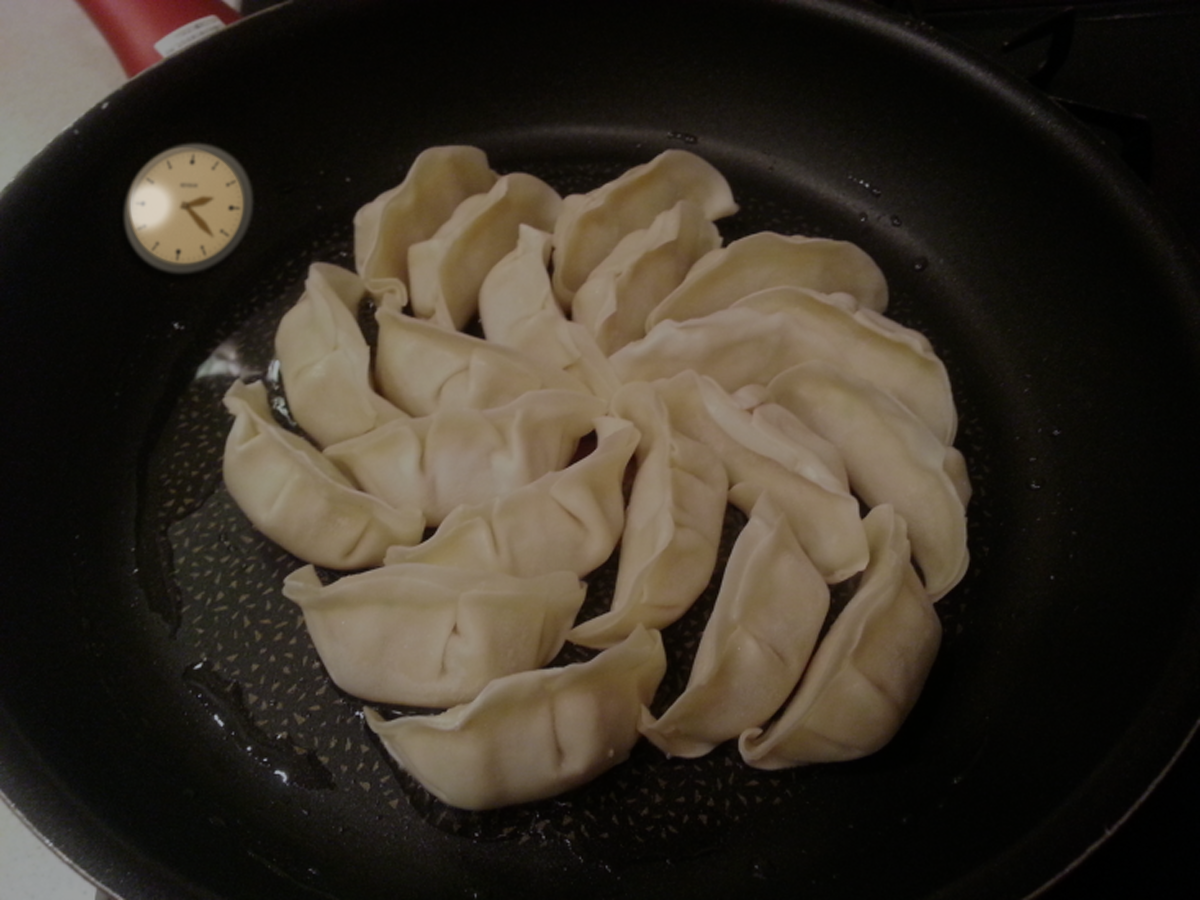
**2:22**
